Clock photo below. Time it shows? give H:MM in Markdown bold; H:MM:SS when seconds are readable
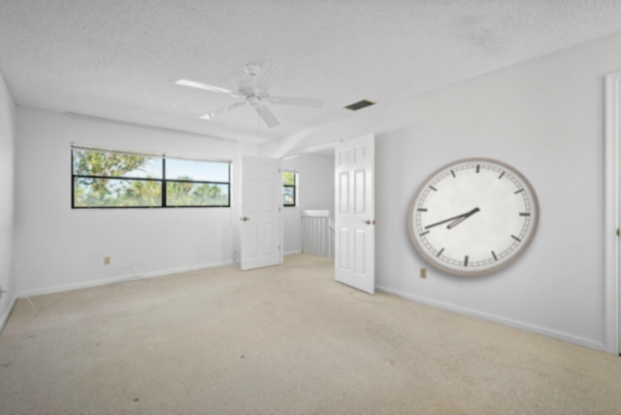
**7:41**
